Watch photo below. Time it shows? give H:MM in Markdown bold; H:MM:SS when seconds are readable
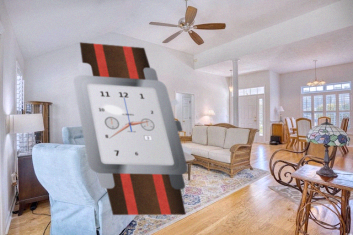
**2:39**
